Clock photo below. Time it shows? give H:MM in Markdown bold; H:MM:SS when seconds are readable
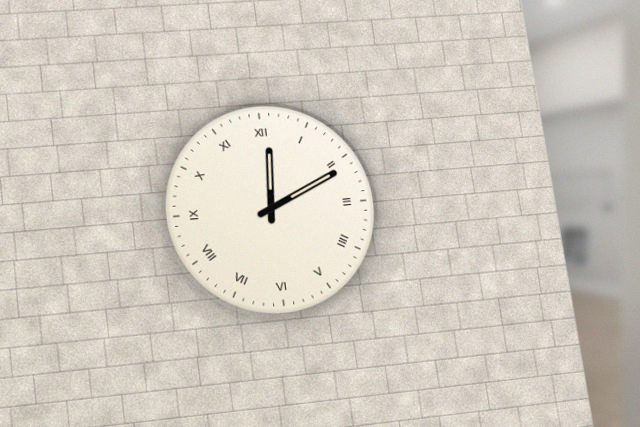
**12:11**
